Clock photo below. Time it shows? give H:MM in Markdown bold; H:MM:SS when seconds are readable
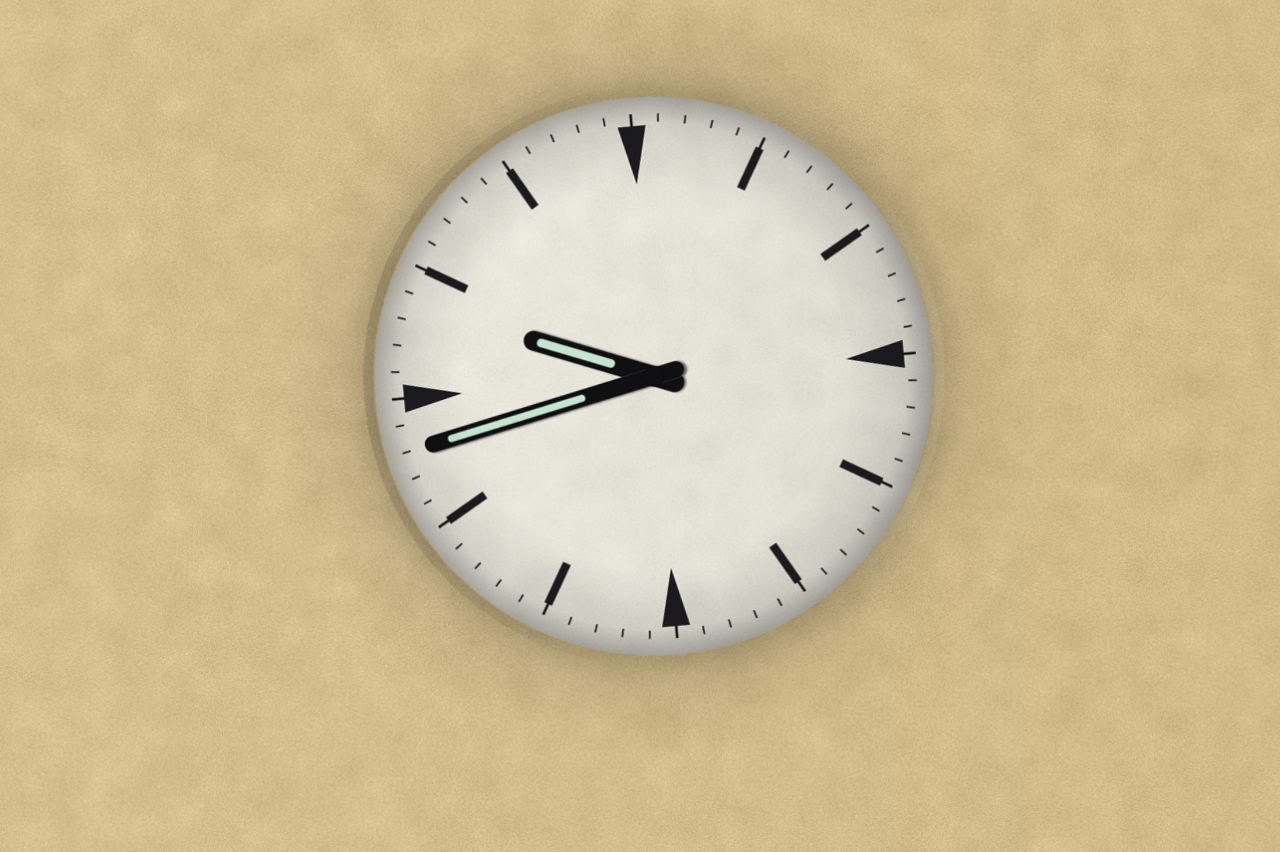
**9:43**
